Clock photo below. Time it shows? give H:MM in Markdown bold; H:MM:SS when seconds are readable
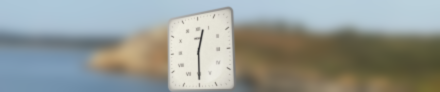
**12:30**
